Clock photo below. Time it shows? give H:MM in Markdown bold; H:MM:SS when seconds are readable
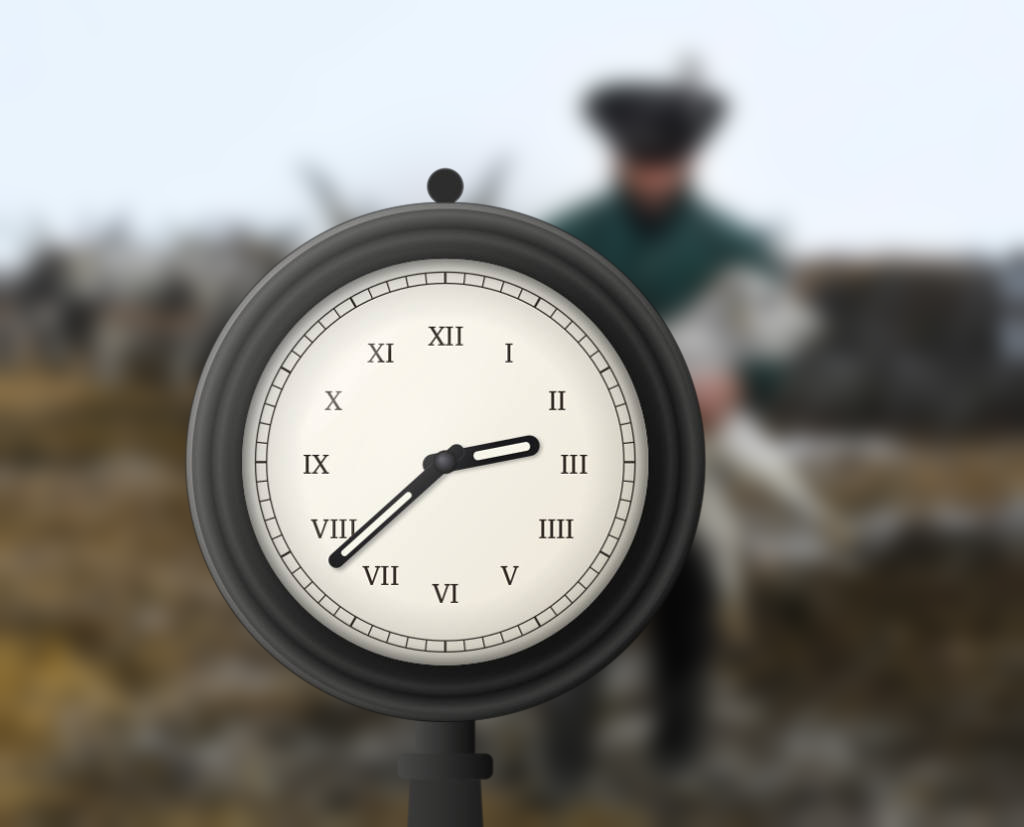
**2:38**
